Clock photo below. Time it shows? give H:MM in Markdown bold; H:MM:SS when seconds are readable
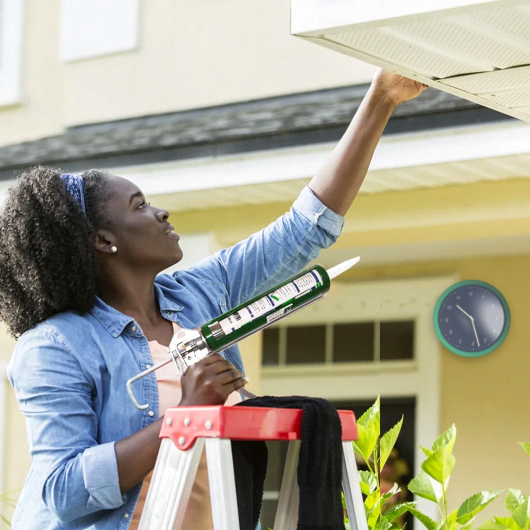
**10:28**
